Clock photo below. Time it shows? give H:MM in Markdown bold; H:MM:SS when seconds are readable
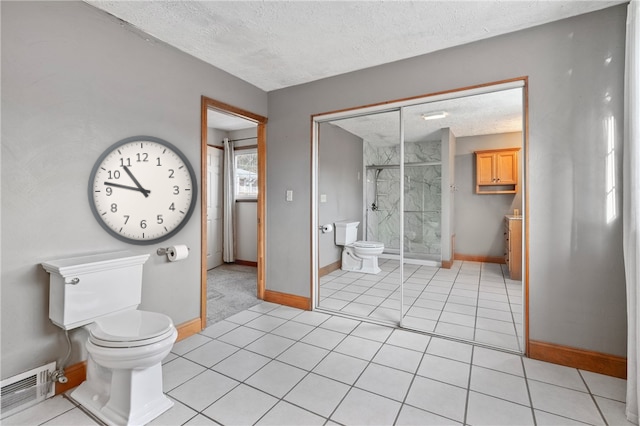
**10:47**
